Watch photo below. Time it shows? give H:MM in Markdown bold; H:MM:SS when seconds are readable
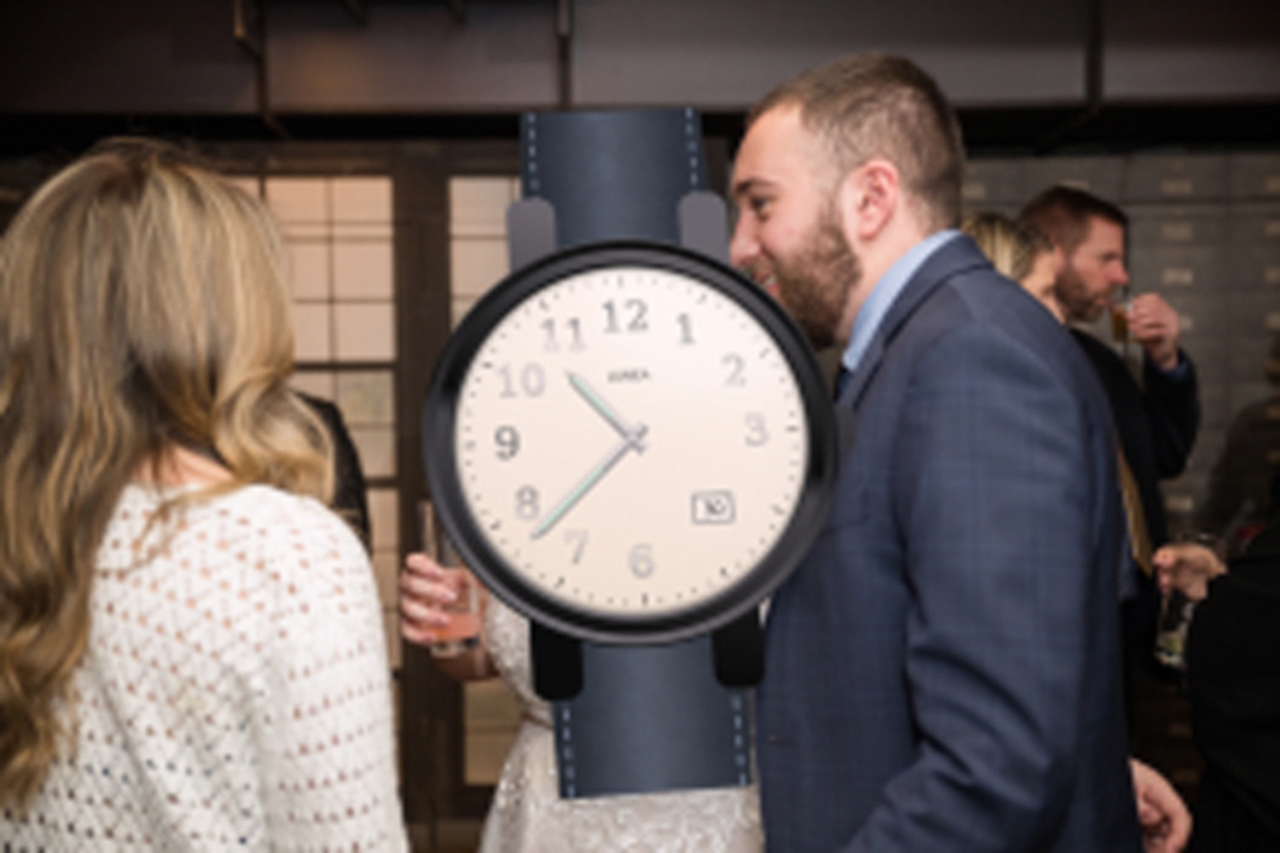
**10:38**
